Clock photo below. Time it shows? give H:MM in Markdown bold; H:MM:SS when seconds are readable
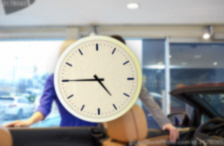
**4:45**
